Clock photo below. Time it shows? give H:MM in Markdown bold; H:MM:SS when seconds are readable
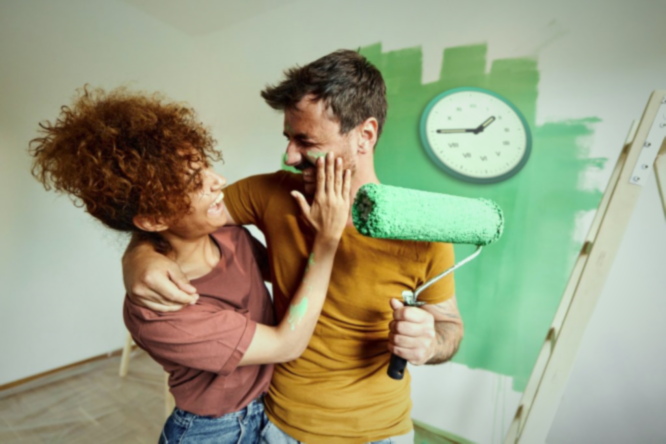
**1:45**
